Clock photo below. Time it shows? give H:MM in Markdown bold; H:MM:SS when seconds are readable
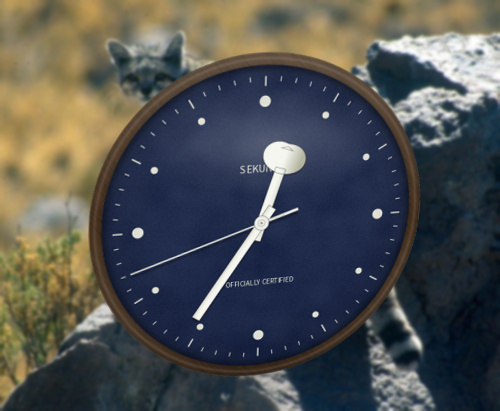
**12:35:42**
